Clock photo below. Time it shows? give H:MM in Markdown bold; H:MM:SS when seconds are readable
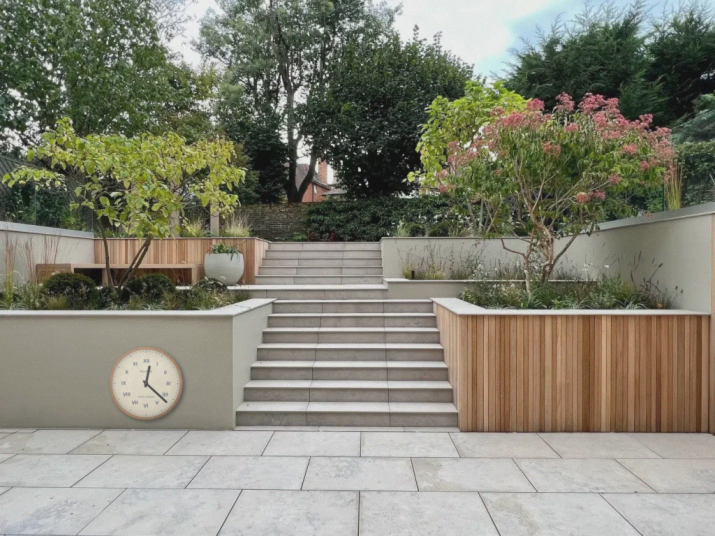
**12:22**
